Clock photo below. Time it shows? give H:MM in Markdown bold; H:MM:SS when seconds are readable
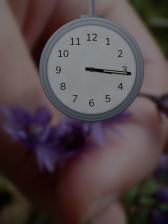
**3:16**
